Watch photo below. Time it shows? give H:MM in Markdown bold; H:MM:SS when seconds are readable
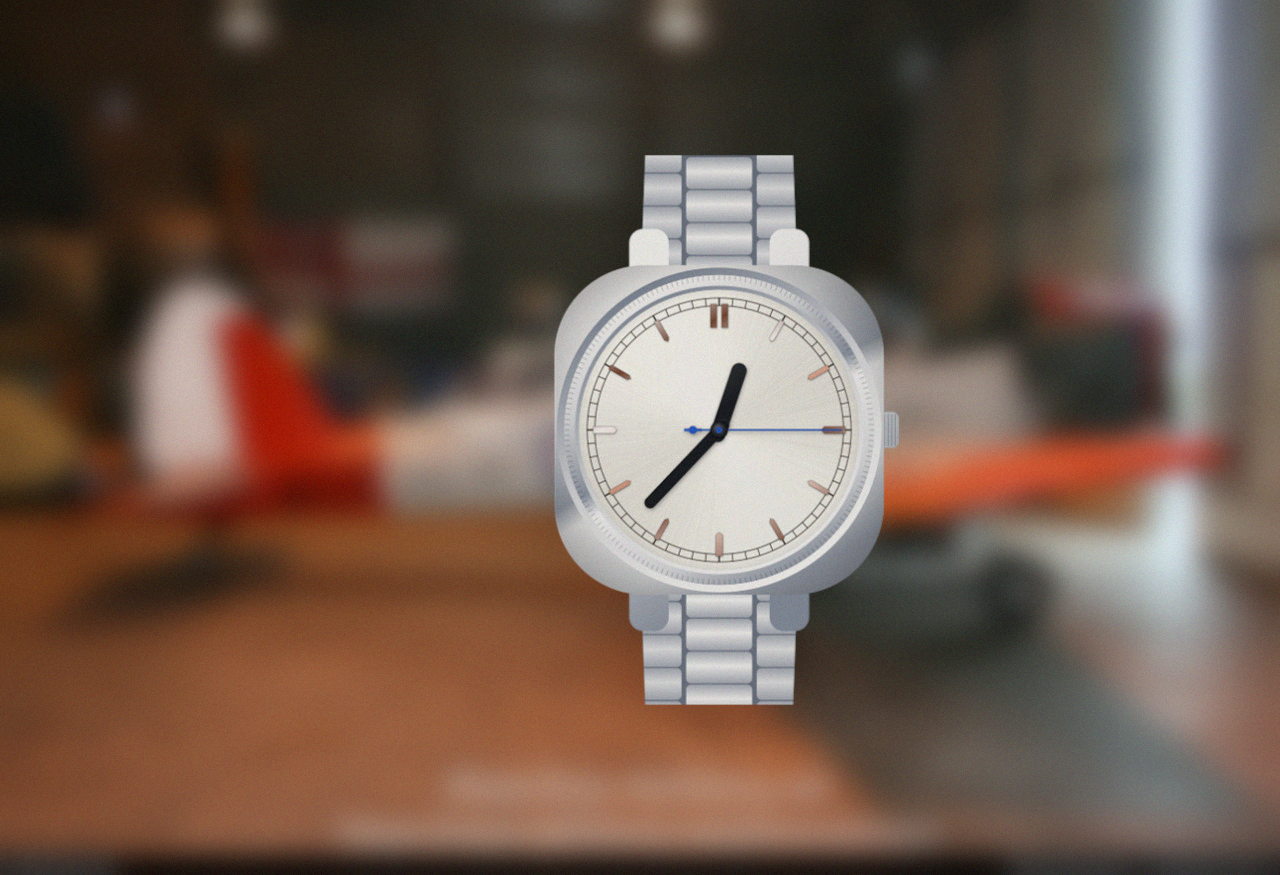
**12:37:15**
